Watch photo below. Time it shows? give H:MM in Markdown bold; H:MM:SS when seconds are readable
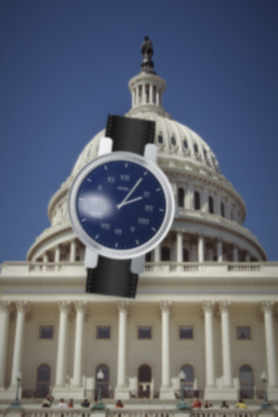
**2:05**
